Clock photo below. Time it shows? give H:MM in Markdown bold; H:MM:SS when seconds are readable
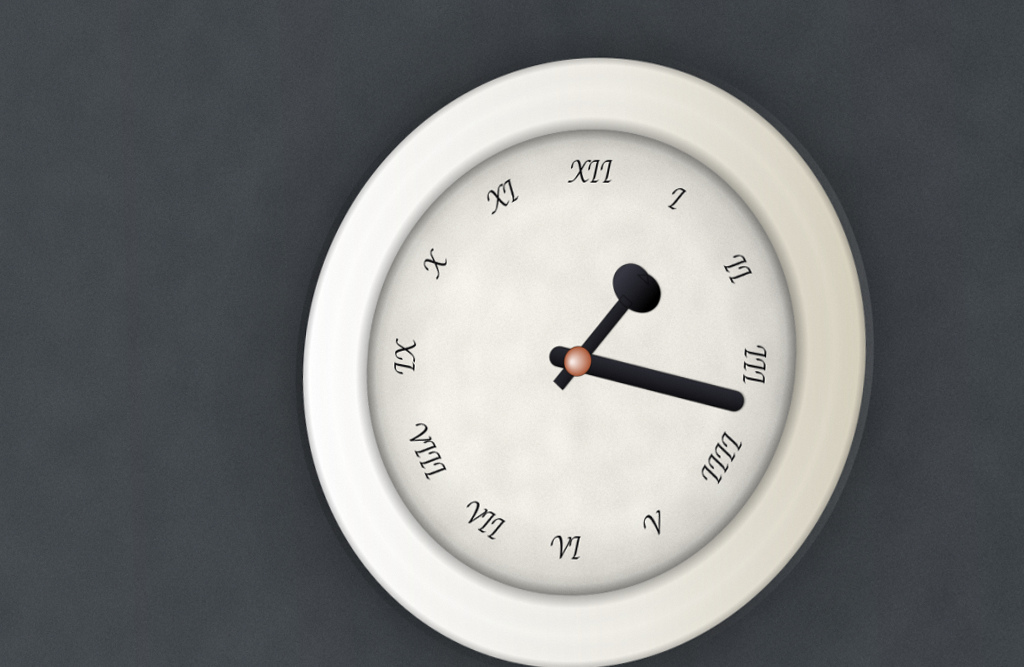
**1:17**
